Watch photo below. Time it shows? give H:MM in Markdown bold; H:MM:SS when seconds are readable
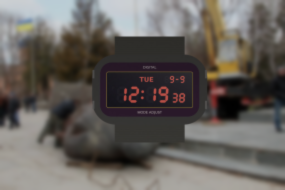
**12:19:38**
